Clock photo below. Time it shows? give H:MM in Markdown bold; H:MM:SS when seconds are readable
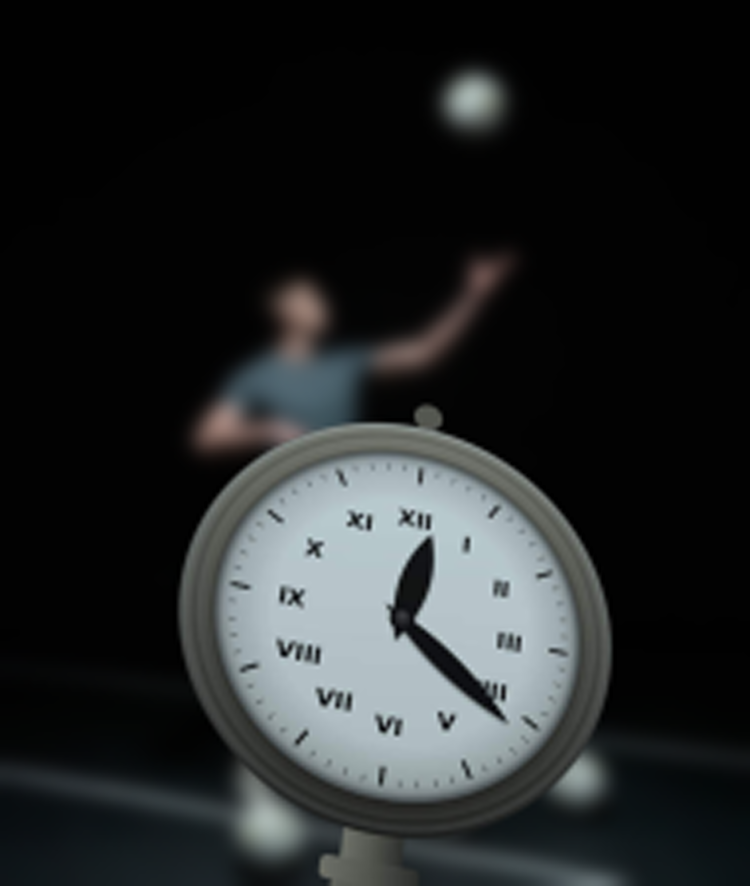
**12:21**
